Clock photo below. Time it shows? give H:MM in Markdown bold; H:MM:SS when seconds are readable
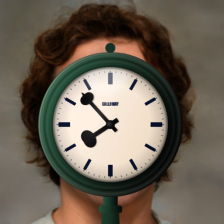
**7:53**
